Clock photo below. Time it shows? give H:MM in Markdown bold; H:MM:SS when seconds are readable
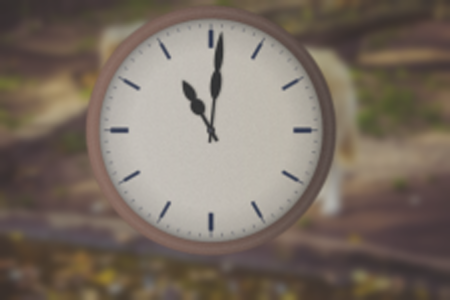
**11:01**
